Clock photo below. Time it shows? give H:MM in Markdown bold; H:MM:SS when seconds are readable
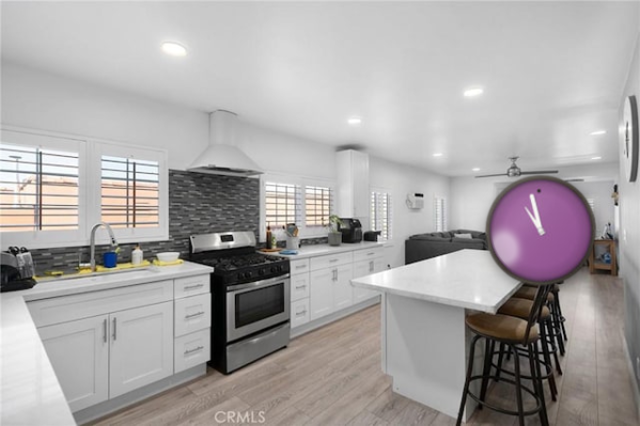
**10:58**
